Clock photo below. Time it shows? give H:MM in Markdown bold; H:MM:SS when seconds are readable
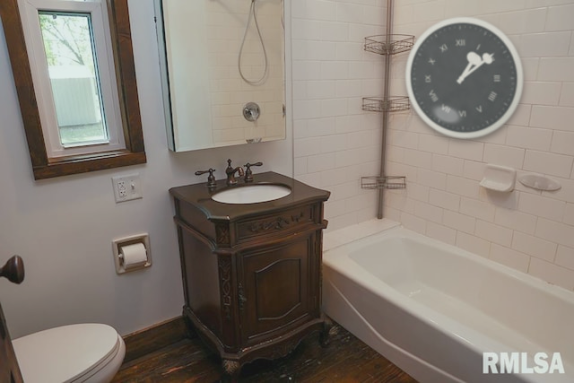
**1:09**
